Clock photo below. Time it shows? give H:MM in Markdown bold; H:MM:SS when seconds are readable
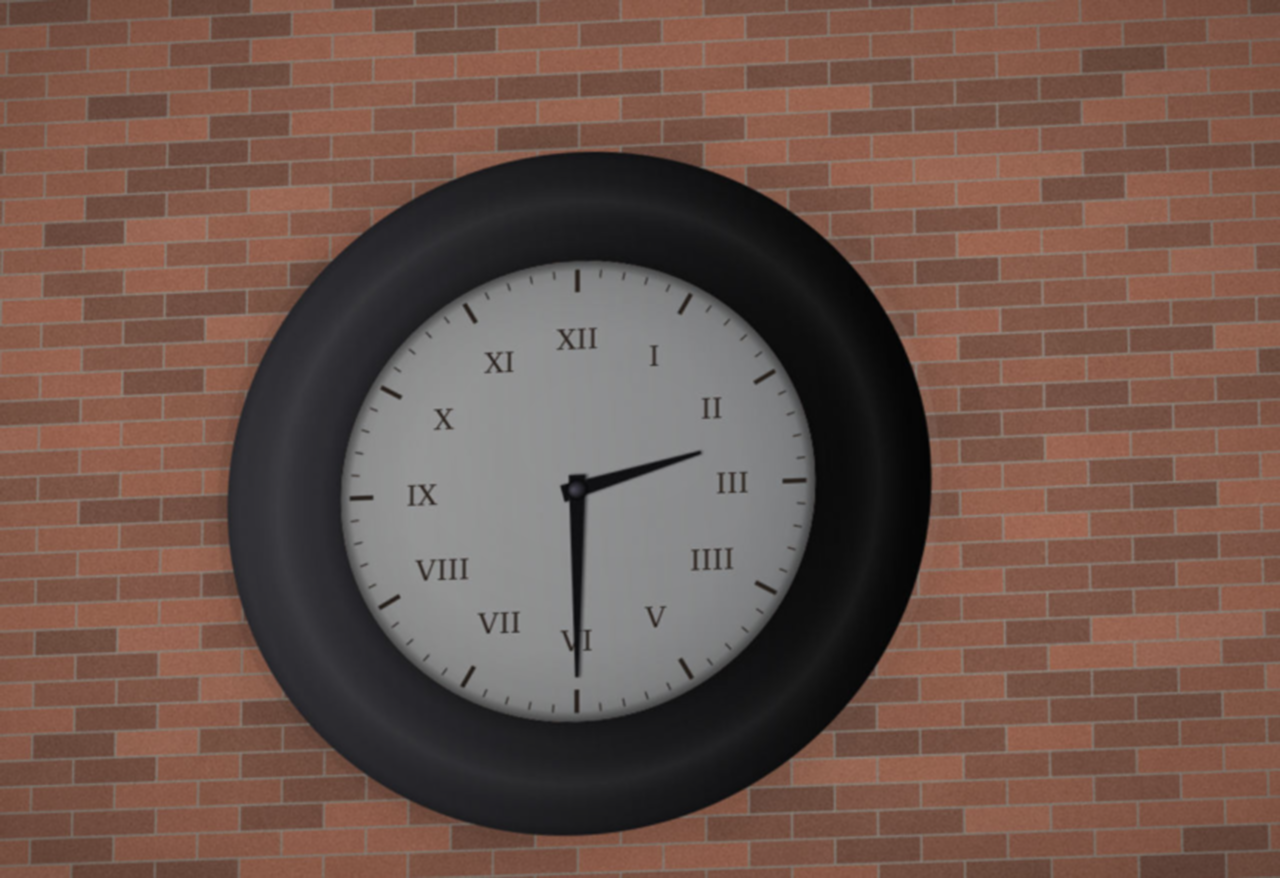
**2:30**
